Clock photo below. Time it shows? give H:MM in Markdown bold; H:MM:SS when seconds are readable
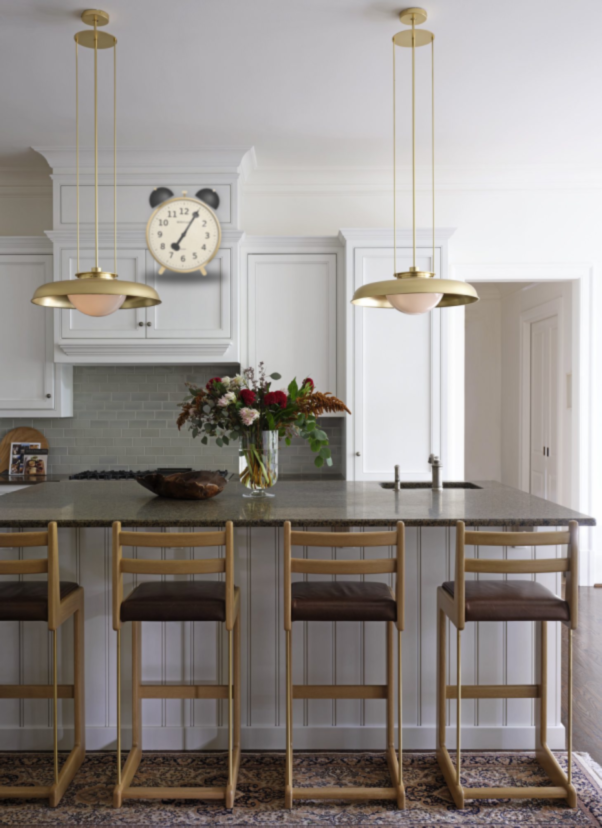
**7:05**
